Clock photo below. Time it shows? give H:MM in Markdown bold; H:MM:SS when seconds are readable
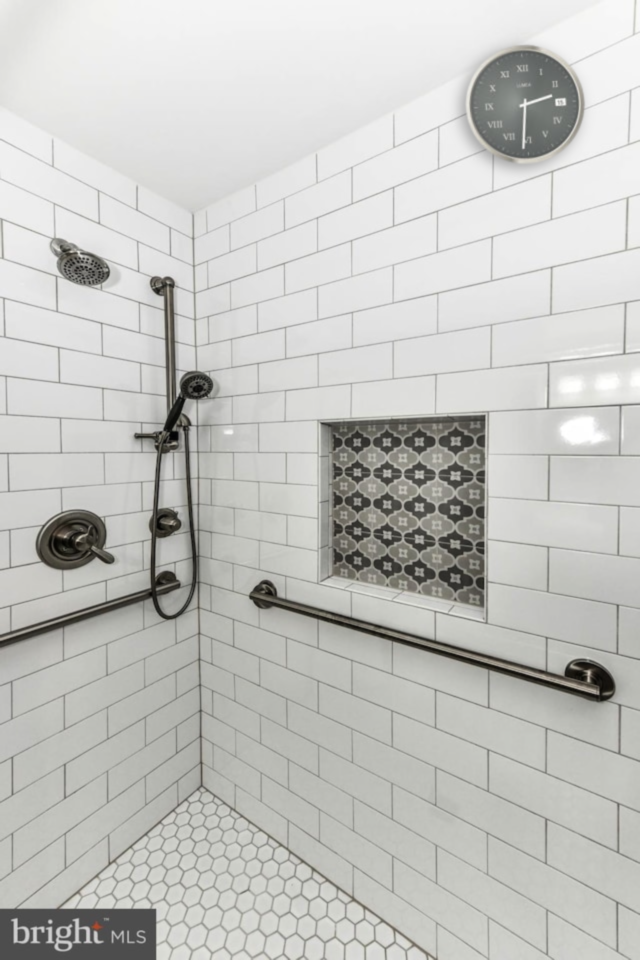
**2:31**
